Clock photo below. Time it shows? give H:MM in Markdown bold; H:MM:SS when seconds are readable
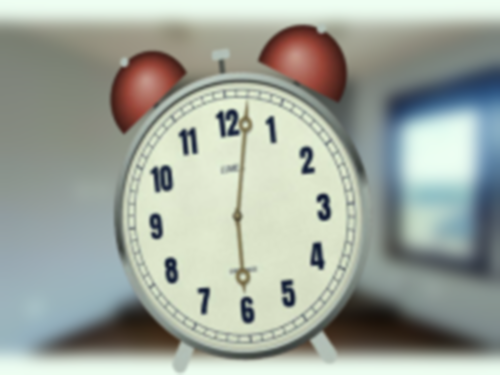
**6:02**
